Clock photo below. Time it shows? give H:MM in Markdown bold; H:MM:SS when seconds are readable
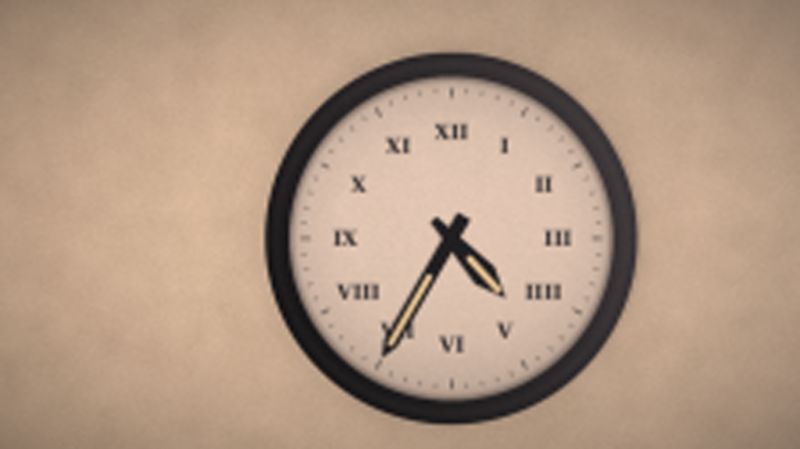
**4:35**
